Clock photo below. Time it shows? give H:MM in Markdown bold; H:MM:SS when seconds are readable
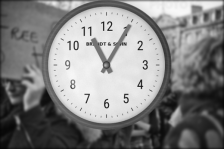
**11:05**
